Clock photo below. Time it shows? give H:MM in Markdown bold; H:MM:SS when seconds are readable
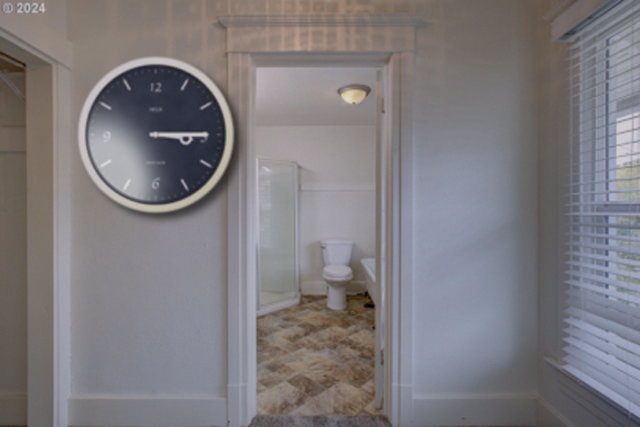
**3:15**
